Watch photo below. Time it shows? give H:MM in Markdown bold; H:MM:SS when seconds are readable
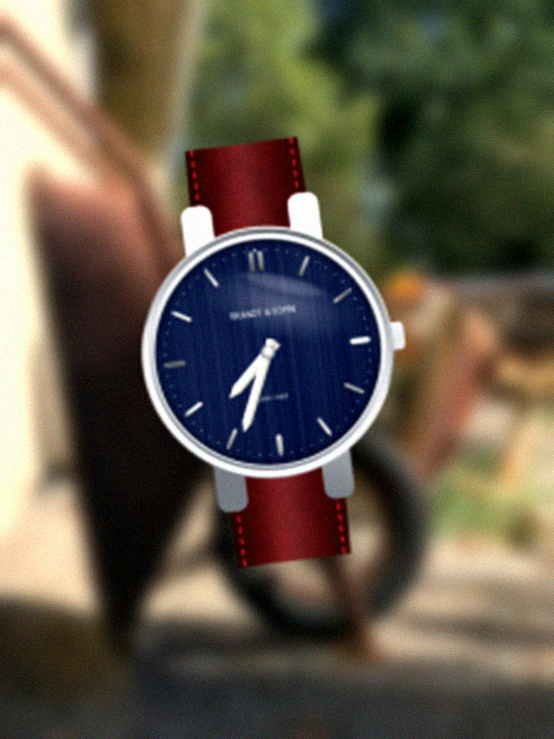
**7:34**
